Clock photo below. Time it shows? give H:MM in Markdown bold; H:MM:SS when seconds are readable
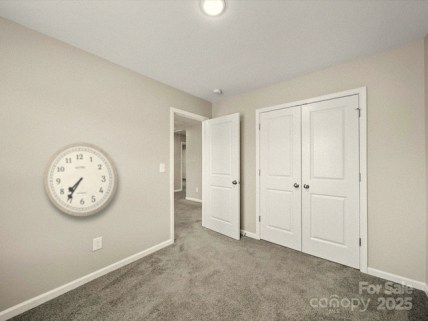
**7:36**
